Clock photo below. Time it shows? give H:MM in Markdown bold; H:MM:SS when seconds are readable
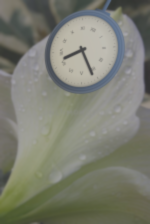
**7:21**
